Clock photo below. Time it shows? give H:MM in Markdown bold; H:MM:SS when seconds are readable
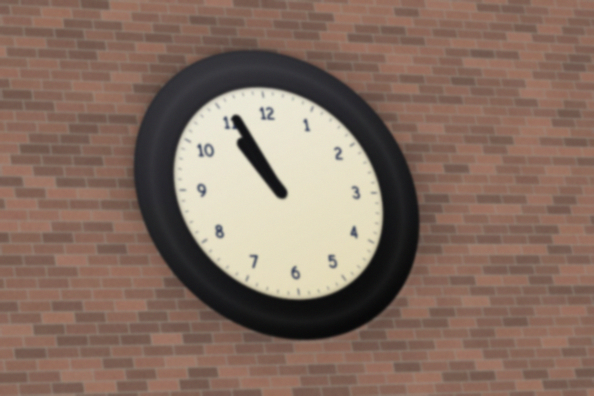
**10:56**
